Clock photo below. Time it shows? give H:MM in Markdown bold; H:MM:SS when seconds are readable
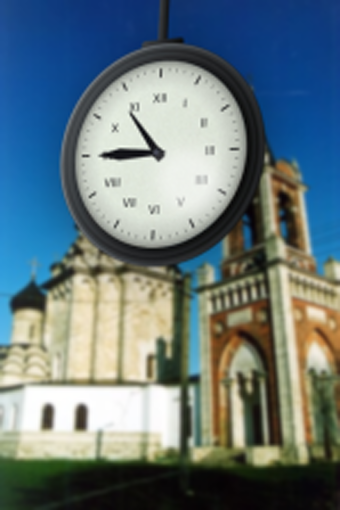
**10:45**
